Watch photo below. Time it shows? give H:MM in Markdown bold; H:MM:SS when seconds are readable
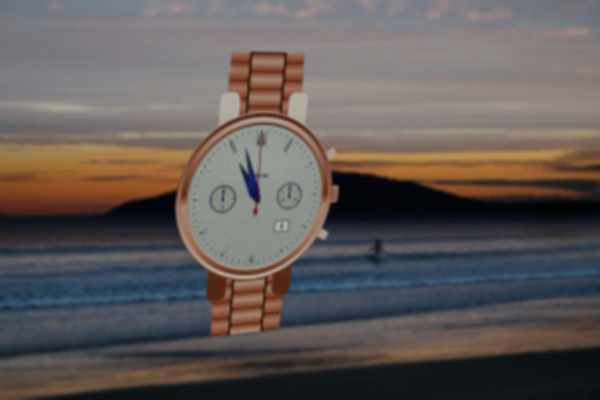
**10:57**
